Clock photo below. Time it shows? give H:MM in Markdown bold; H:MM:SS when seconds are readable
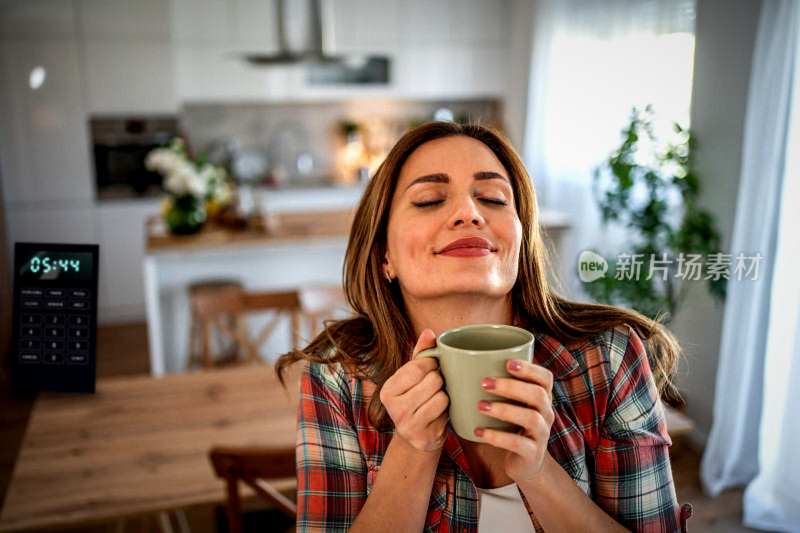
**5:44**
